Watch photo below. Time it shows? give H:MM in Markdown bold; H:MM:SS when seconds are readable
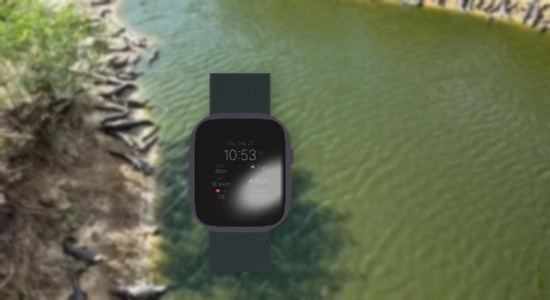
**10:53**
